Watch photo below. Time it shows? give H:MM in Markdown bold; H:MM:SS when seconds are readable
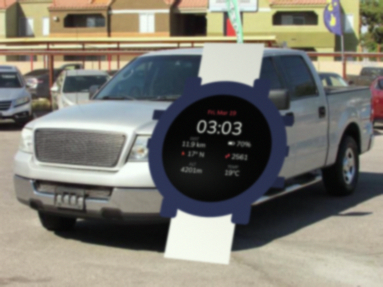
**3:03**
